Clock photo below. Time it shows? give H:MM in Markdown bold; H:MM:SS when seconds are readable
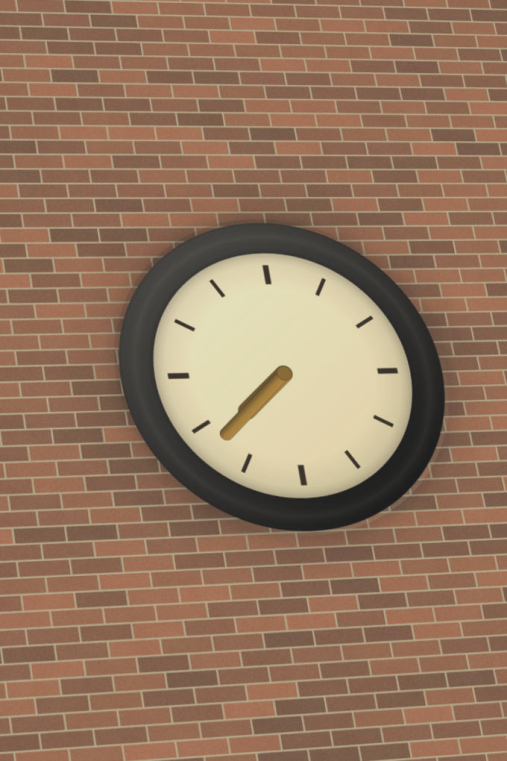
**7:38**
